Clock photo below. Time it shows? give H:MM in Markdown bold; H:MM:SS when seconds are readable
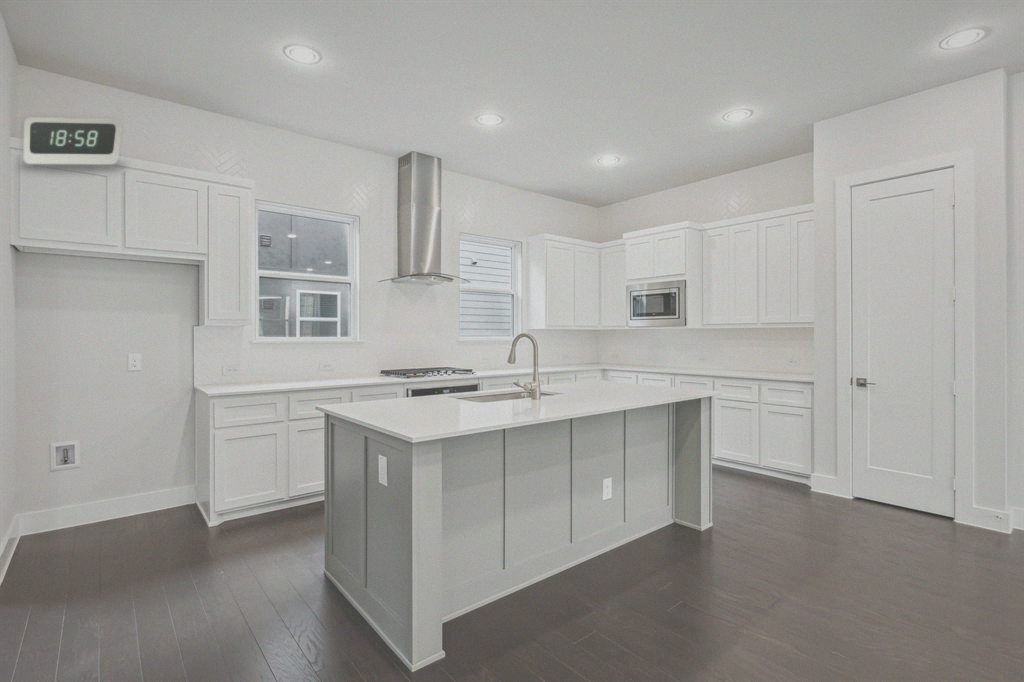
**18:58**
